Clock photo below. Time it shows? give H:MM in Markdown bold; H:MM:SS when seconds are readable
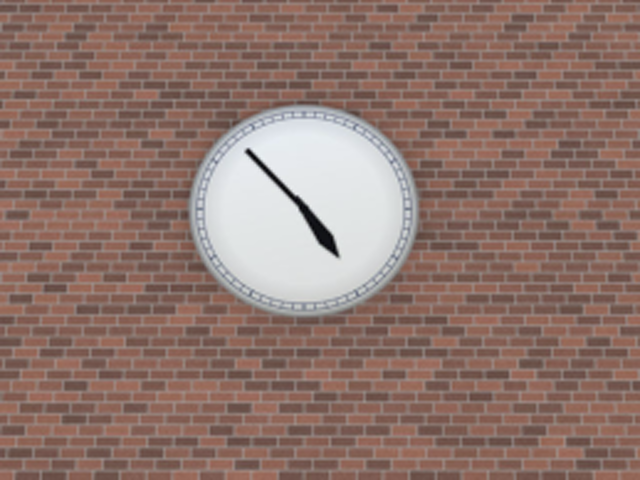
**4:53**
